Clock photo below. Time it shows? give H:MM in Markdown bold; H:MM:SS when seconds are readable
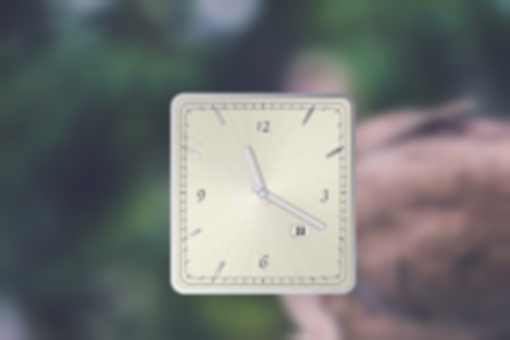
**11:20**
